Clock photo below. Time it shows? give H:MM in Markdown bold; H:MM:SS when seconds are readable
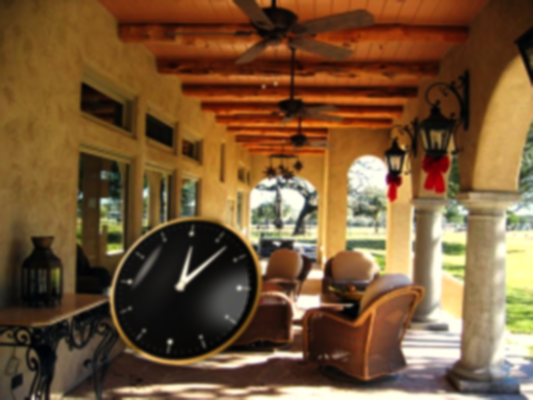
**12:07**
